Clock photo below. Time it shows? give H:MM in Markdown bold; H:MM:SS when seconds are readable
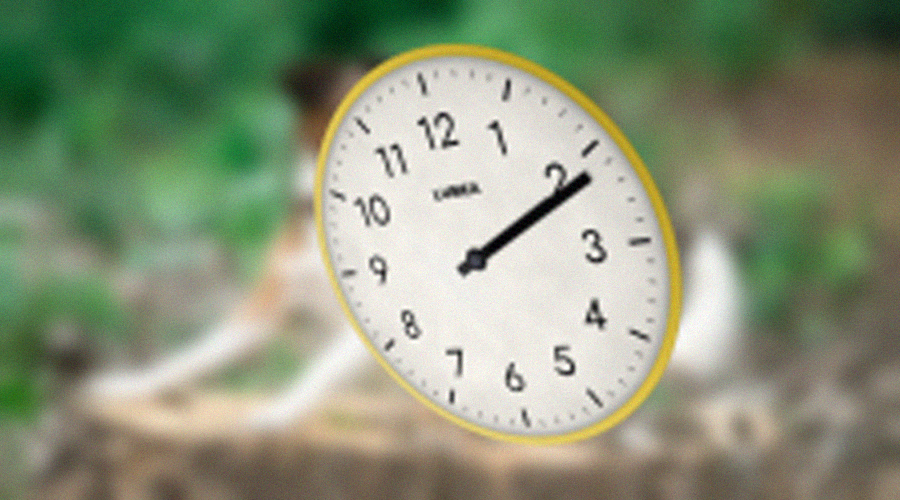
**2:11**
